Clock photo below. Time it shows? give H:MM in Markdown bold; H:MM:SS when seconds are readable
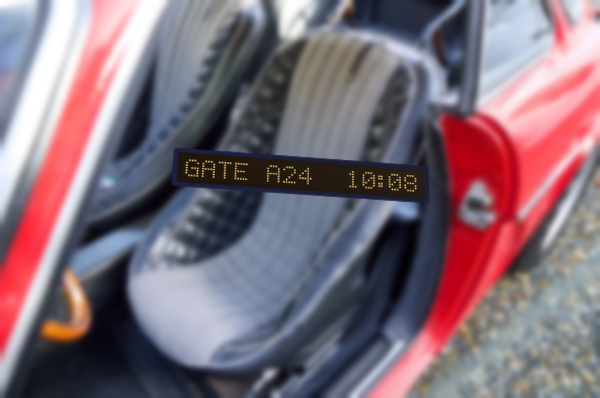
**10:08**
